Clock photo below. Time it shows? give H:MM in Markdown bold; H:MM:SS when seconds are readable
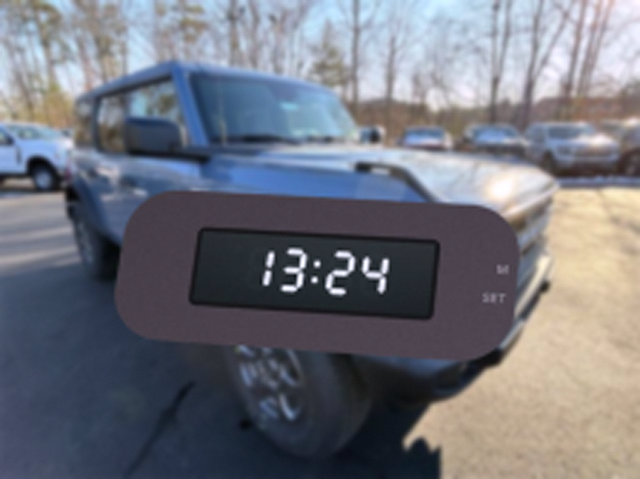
**13:24**
